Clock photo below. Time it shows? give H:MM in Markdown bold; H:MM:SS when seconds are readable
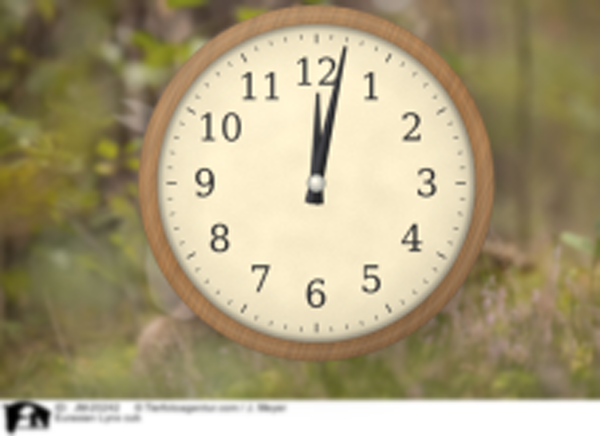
**12:02**
